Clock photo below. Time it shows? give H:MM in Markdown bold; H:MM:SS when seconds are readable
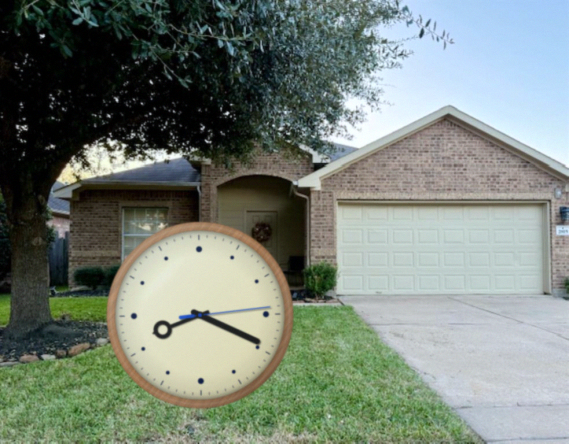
**8:19:14**
